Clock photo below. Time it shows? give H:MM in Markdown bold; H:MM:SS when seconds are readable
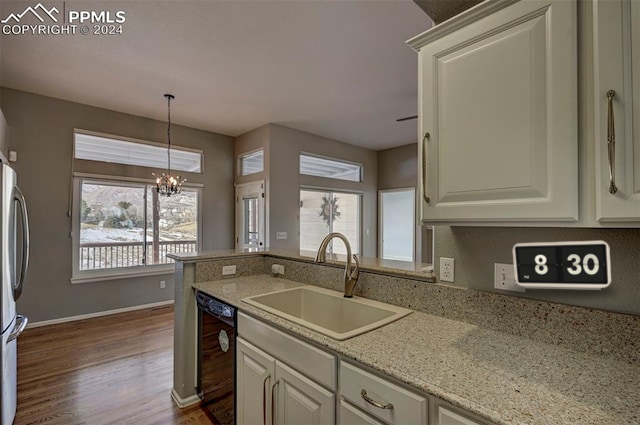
**8:30**
